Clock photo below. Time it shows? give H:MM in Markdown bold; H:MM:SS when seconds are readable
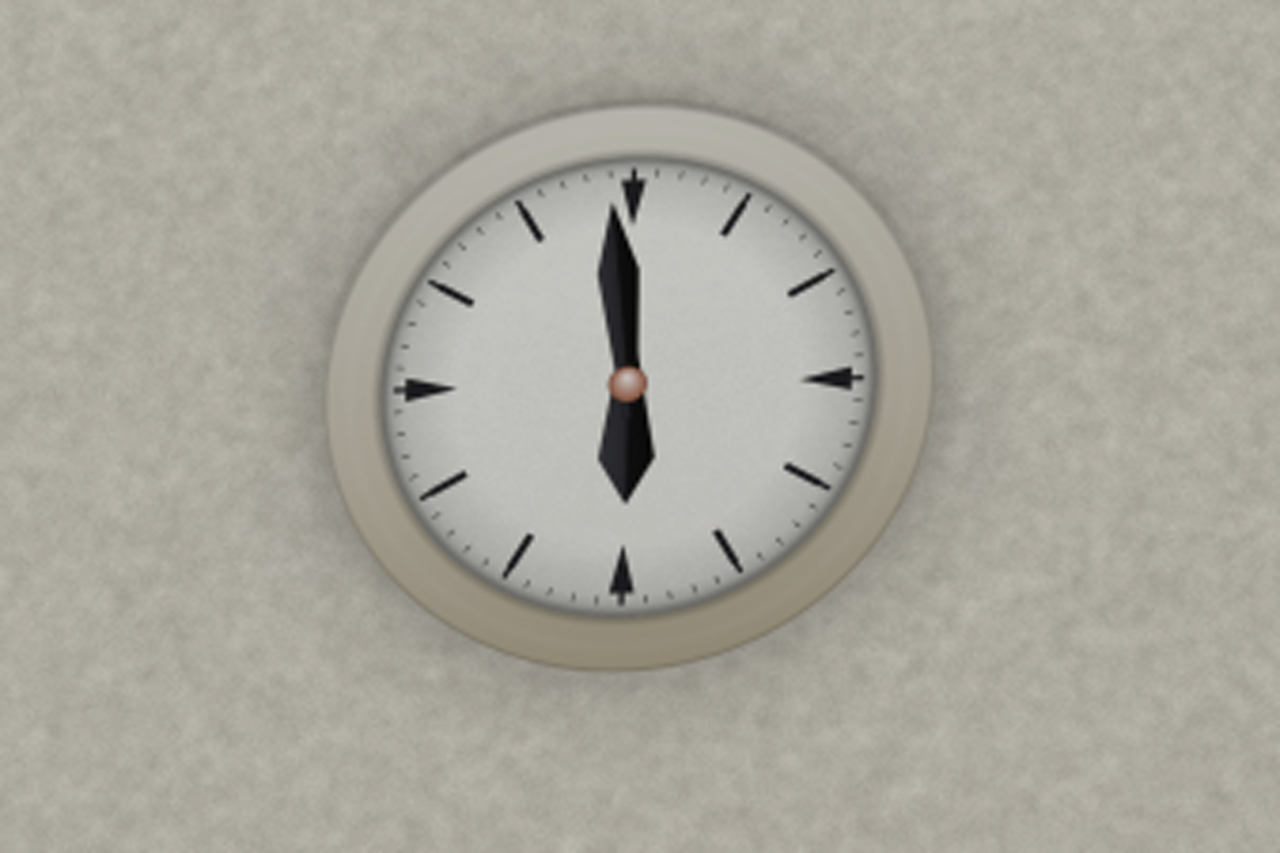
**5:59**
